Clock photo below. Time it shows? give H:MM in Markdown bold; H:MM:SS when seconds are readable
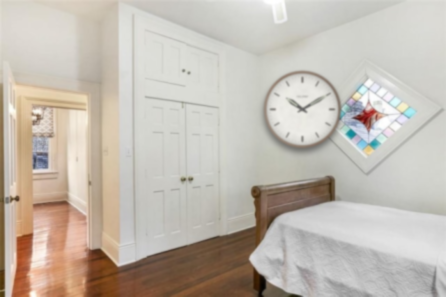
**10:10**
